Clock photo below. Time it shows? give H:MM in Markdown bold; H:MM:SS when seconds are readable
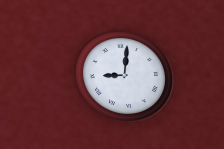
**9:02**
